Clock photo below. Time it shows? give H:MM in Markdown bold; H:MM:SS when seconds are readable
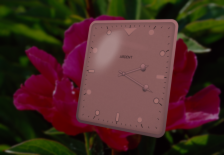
**2:19**
